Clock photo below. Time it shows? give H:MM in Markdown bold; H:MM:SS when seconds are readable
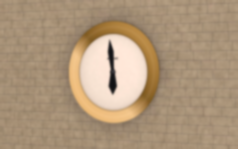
**5:59**
